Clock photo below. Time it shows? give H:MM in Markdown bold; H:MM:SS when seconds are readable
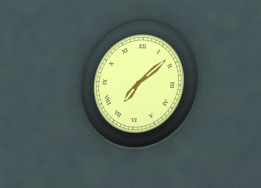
**7:08**
